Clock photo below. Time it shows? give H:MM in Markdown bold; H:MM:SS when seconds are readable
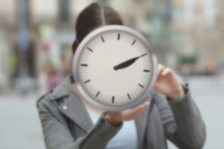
**2:10**
